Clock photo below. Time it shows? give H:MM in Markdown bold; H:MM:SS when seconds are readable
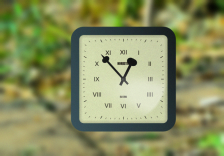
**12:53**
